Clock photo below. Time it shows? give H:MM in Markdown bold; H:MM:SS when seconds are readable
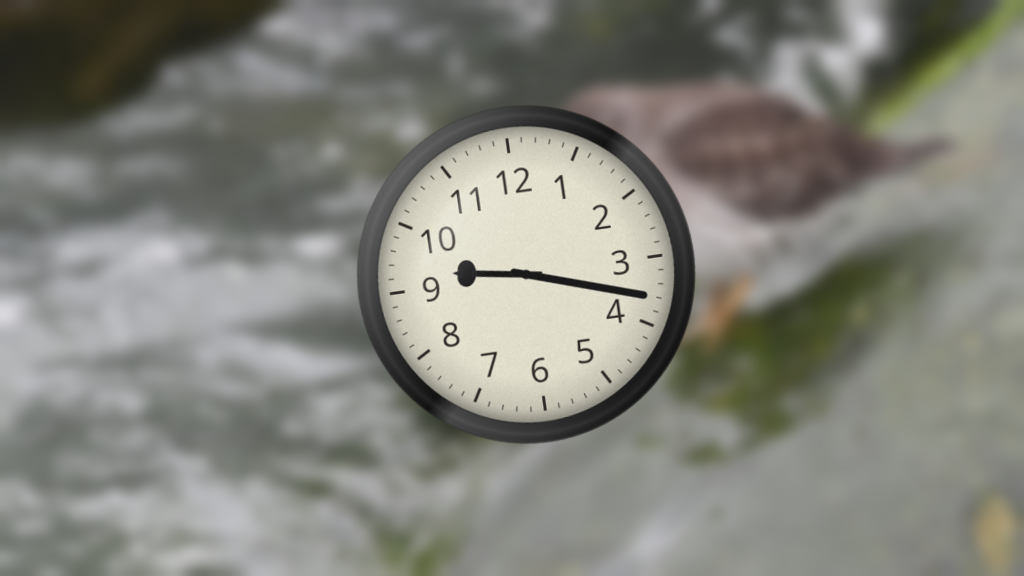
**9:18**
